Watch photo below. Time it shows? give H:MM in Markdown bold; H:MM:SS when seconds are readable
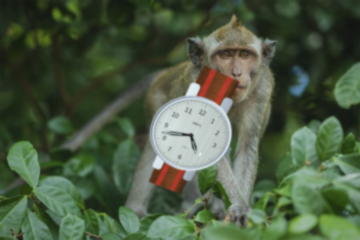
**4:42**
